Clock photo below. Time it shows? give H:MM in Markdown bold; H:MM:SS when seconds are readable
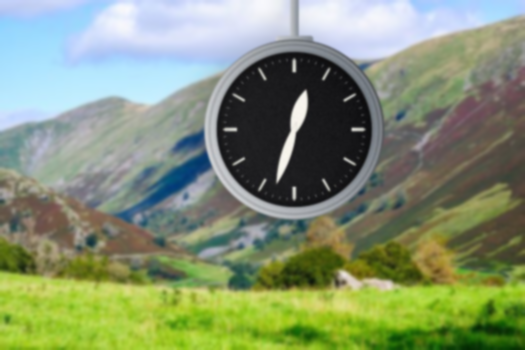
**12:33**
